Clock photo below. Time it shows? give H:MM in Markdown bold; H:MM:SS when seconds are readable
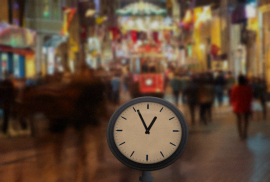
**12:56**
